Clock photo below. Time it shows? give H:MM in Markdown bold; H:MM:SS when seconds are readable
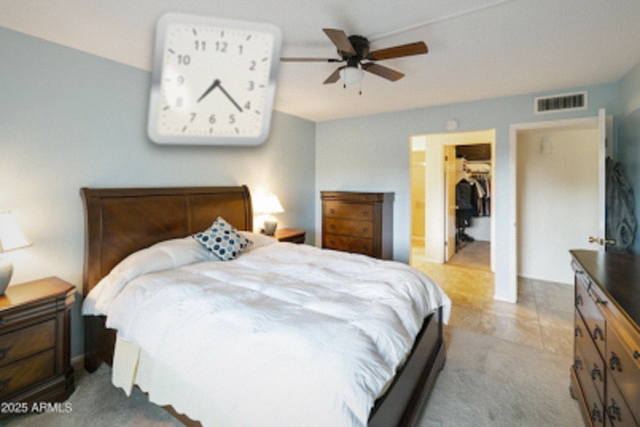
**7:22**
